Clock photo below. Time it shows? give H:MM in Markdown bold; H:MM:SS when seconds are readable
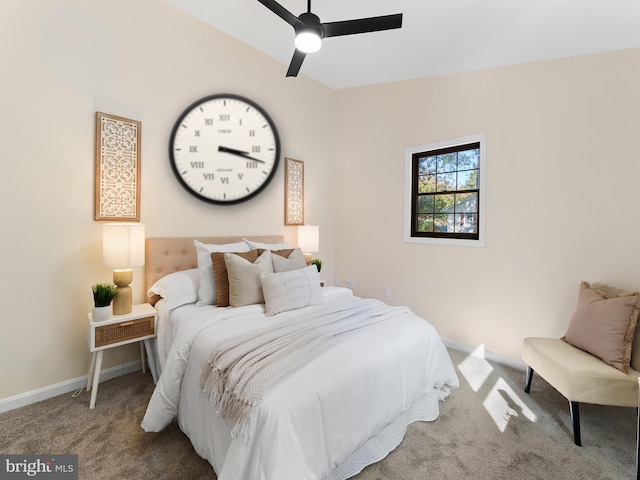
**3:18**
